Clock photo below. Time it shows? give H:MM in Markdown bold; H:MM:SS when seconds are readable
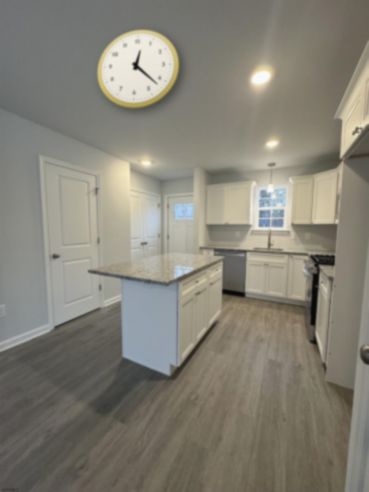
**12:22**
